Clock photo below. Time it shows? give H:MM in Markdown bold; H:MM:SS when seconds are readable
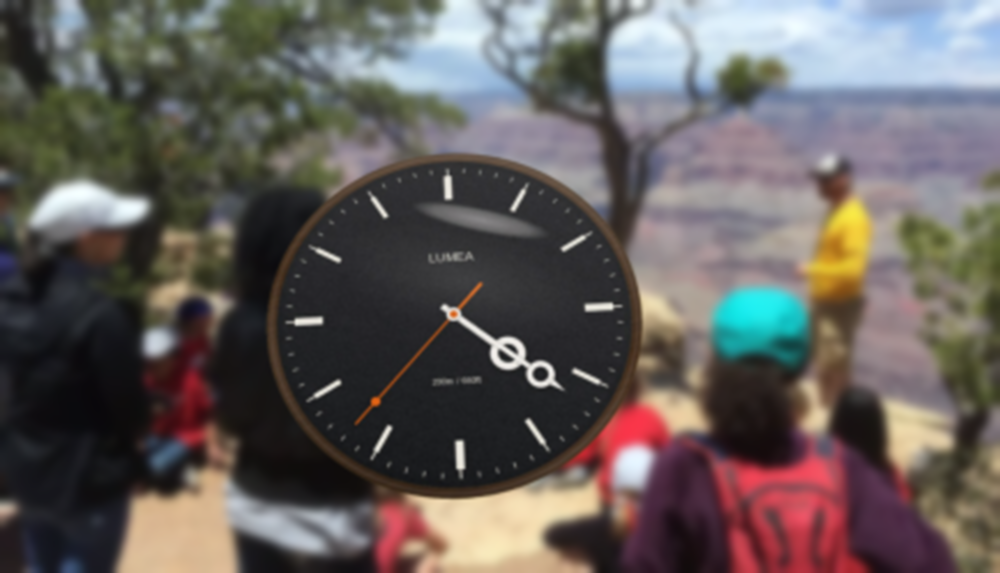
**4:21:37**
